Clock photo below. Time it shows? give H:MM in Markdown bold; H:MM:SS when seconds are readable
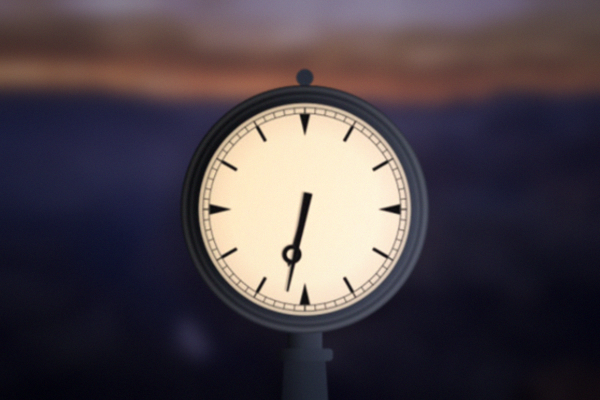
**6:32**
